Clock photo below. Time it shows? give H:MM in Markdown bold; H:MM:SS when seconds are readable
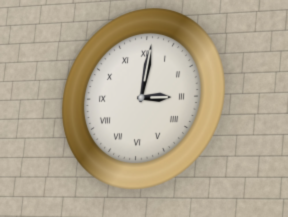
**3:01**
